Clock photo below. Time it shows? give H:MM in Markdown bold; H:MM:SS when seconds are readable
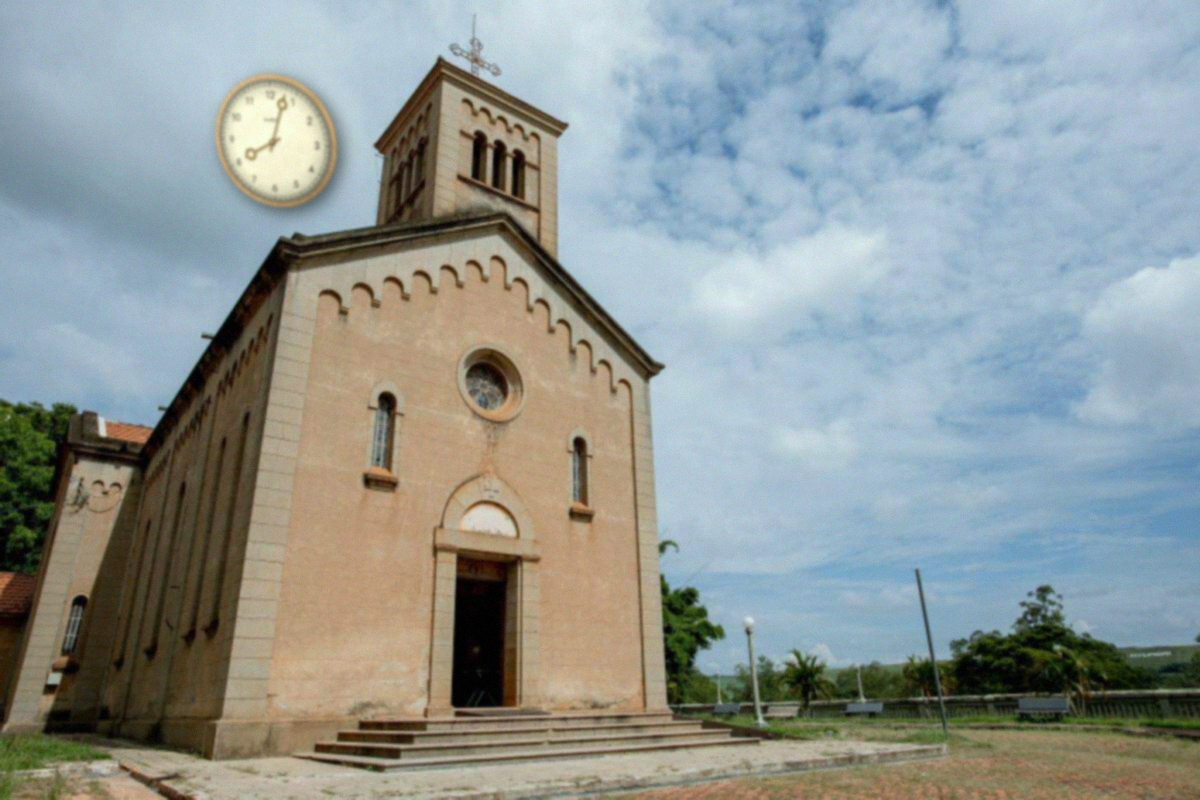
**8:03**
